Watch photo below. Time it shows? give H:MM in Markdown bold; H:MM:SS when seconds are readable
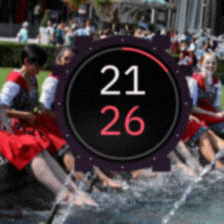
**21:26**
